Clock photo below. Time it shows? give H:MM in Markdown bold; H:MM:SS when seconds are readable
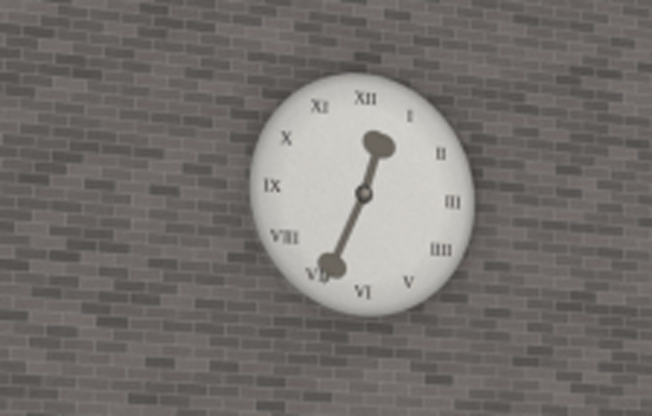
**12:34**
